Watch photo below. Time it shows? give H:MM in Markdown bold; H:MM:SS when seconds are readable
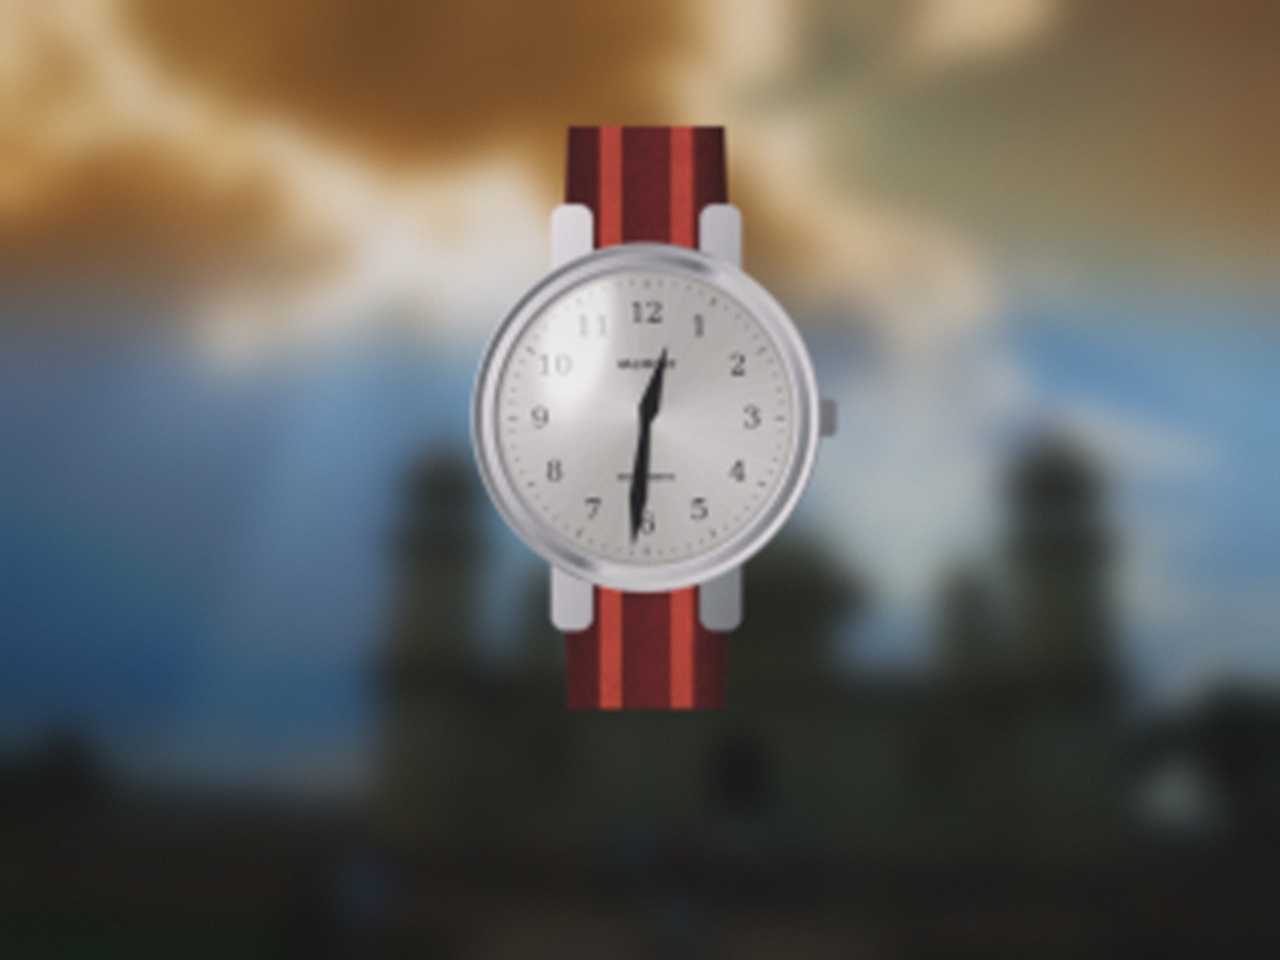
**12:31**
